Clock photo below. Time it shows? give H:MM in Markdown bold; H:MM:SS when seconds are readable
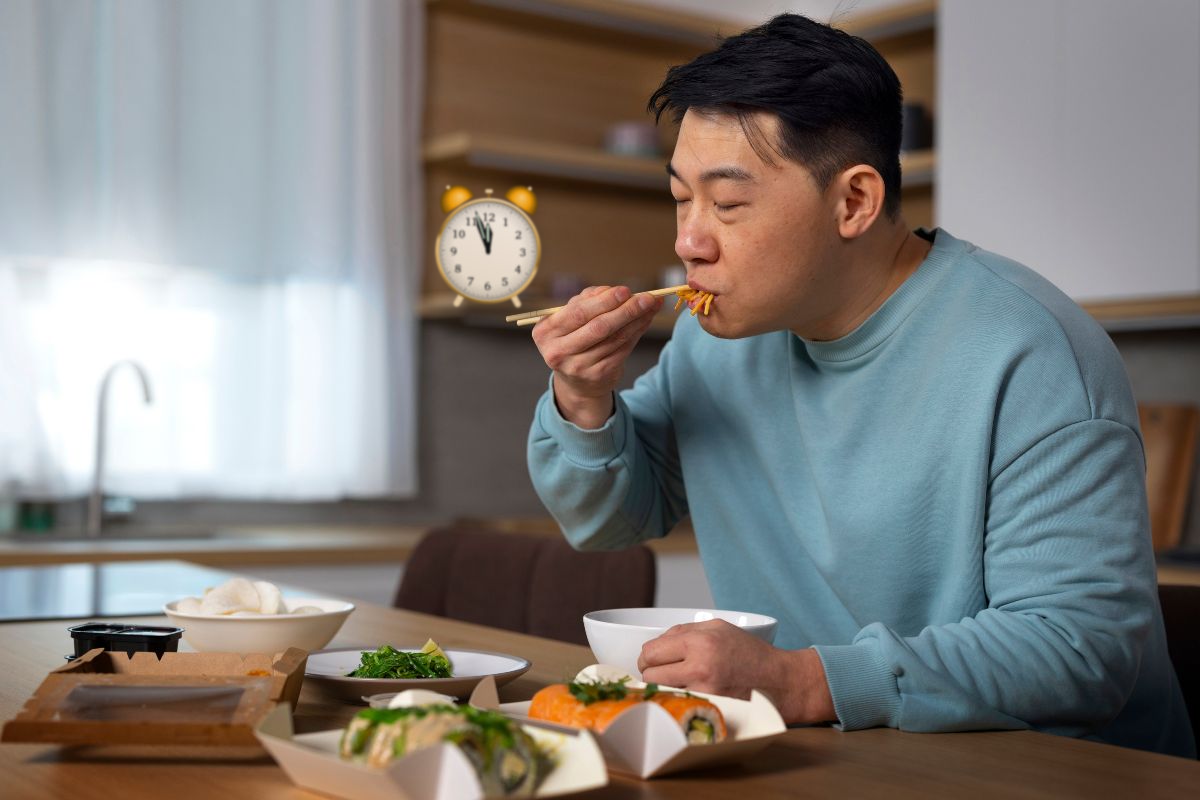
**11:57**
